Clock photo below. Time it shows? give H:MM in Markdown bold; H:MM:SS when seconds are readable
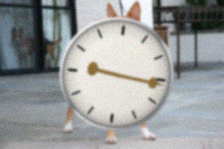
**9:16**
